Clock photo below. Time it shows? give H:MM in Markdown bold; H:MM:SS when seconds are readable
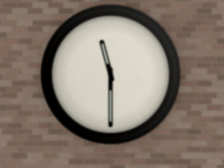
**11:30**
